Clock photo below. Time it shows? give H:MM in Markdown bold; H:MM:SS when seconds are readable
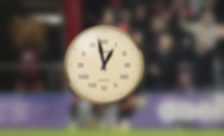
**12:58**
